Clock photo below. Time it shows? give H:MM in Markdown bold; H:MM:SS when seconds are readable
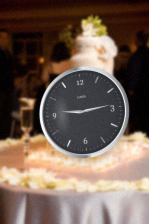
**9:14**
